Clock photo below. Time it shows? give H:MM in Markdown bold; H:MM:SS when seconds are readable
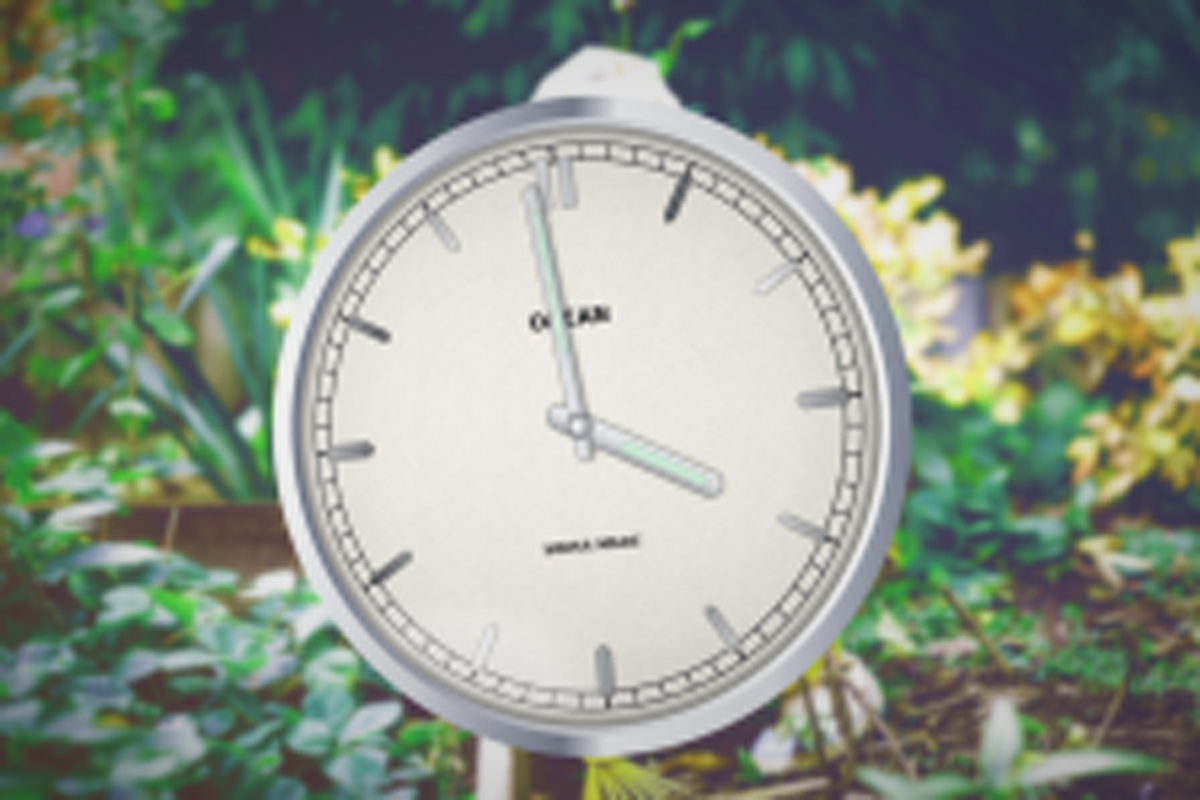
**3:59**
